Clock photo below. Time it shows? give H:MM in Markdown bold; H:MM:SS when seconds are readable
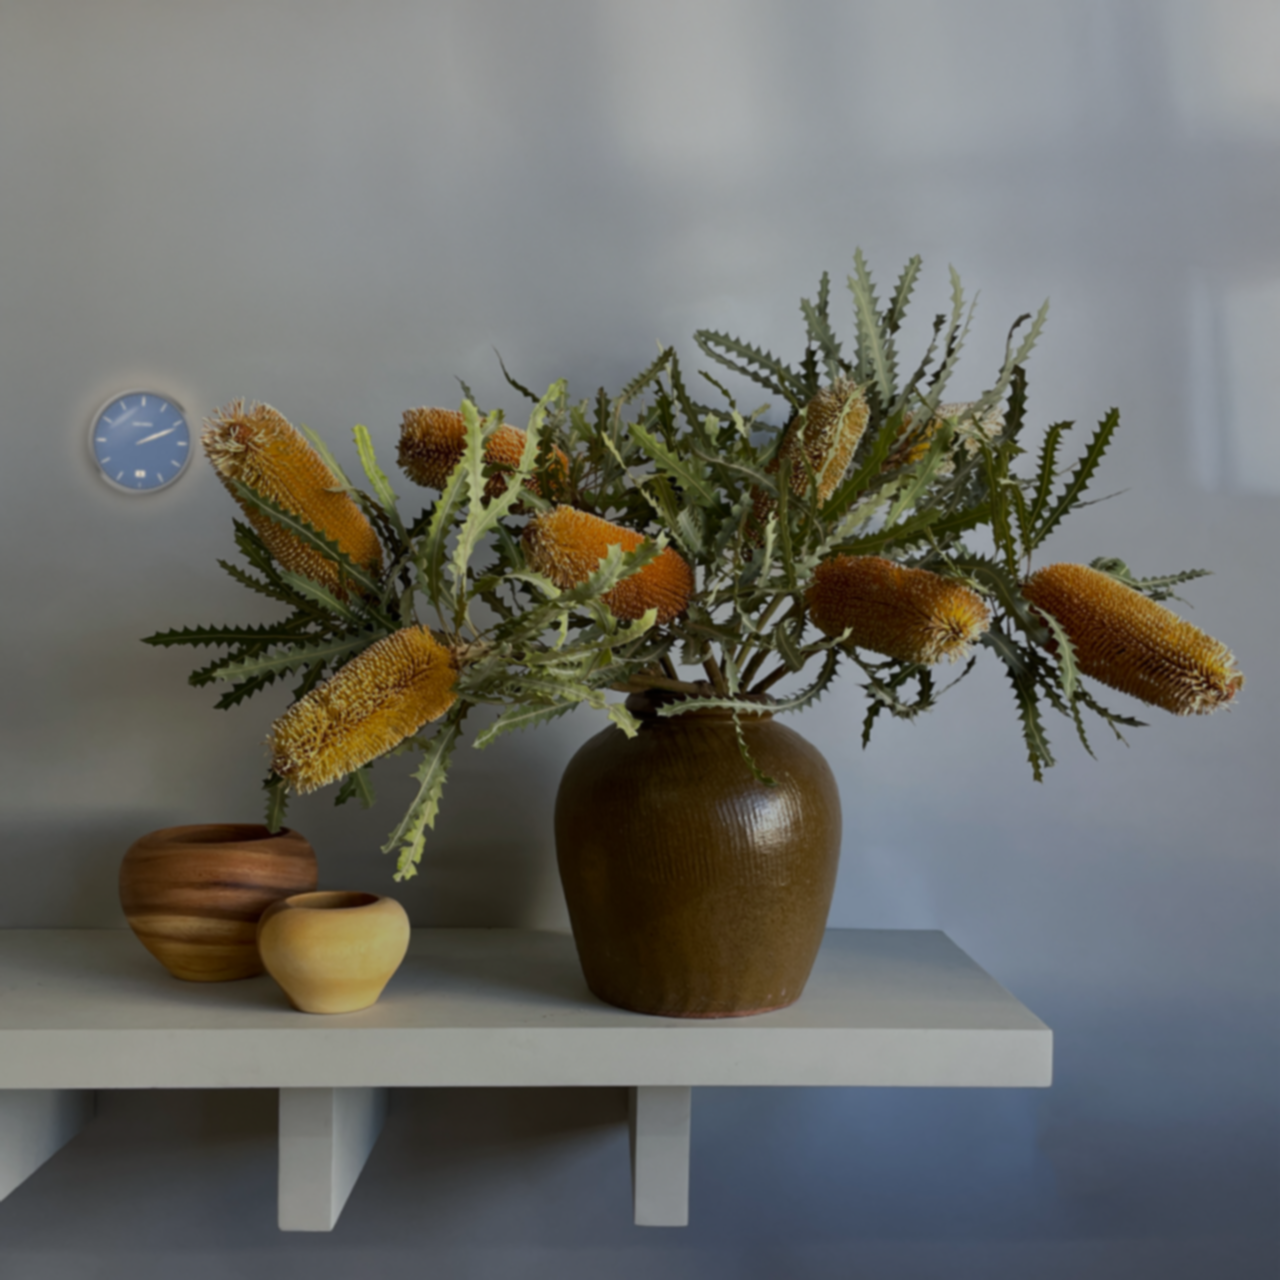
**2:11**
